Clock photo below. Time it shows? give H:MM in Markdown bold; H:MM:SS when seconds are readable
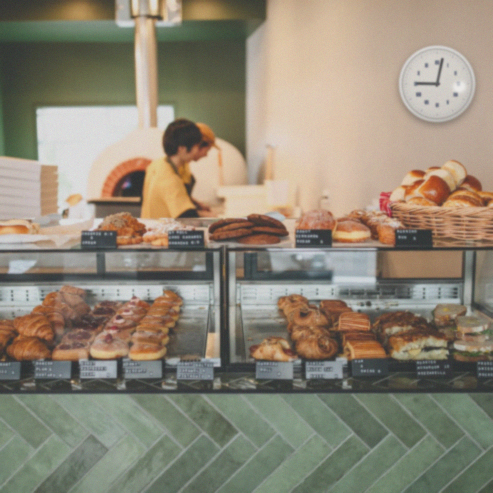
**9:02**
